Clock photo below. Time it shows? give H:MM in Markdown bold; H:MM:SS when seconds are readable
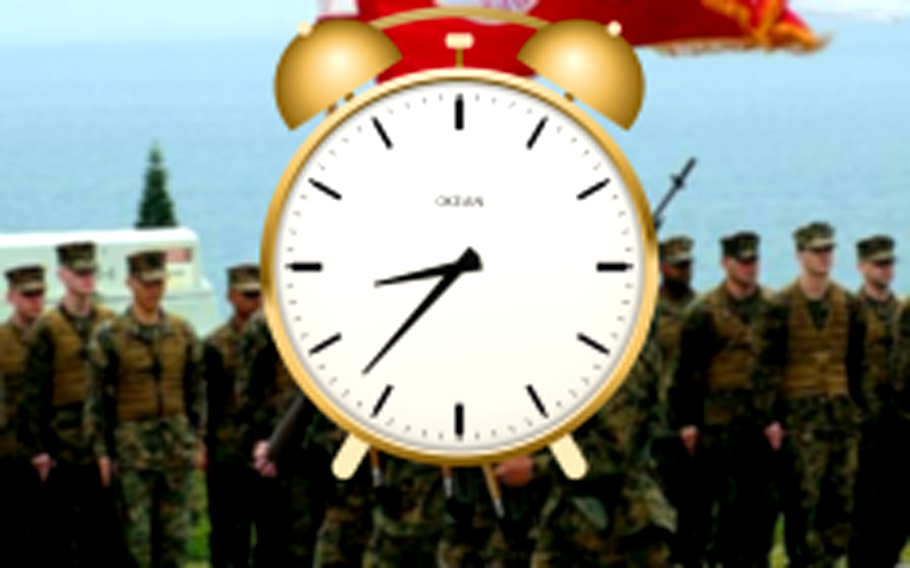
**8:37**
